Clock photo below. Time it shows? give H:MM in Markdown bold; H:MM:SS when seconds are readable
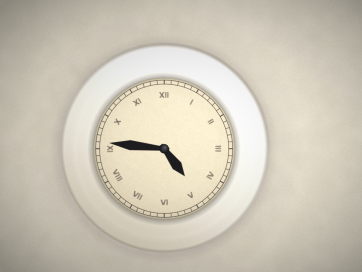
**4:46**
